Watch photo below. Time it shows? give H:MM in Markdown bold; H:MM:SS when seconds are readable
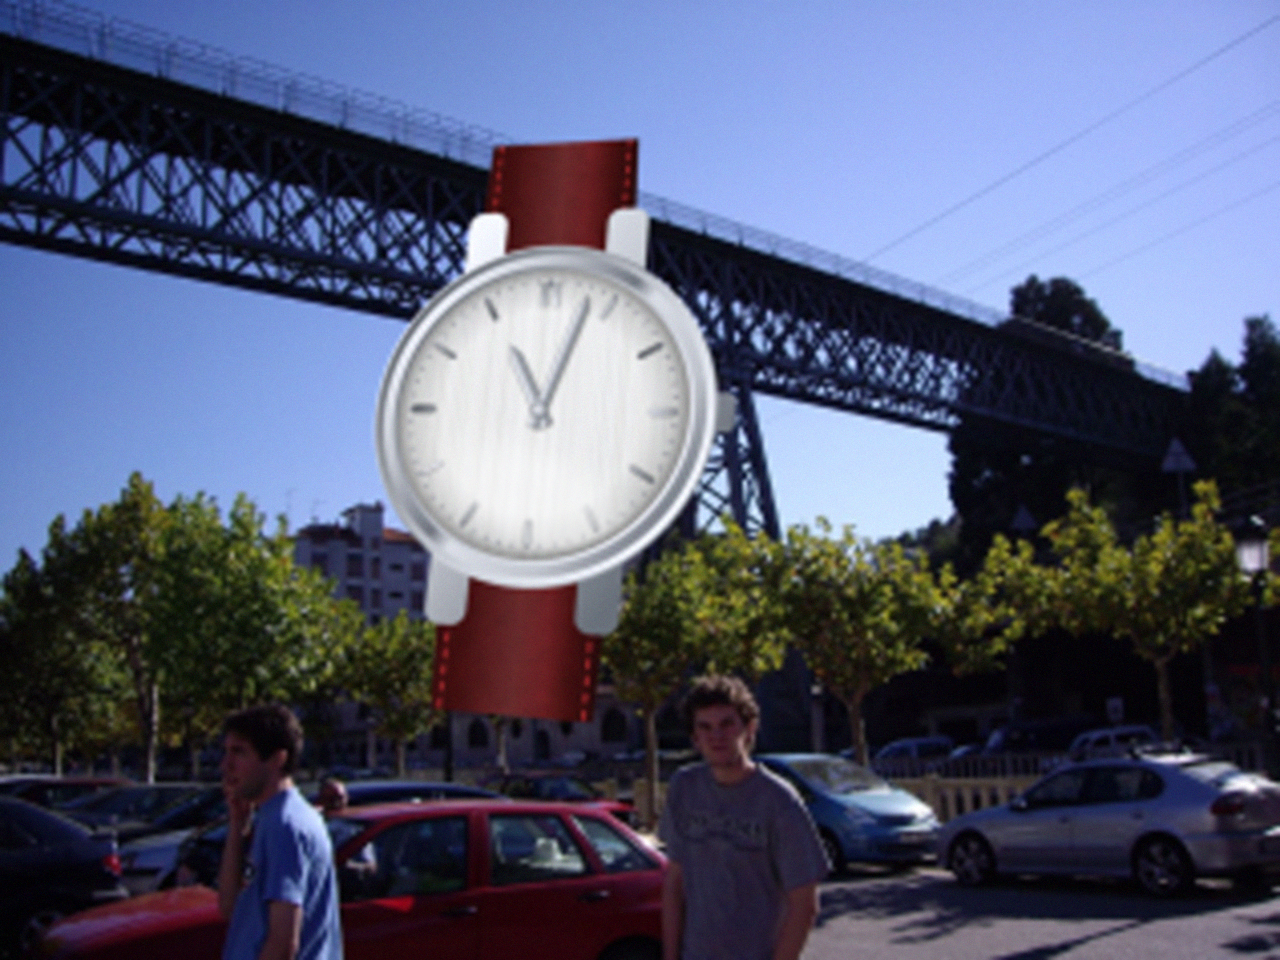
**11:03**
